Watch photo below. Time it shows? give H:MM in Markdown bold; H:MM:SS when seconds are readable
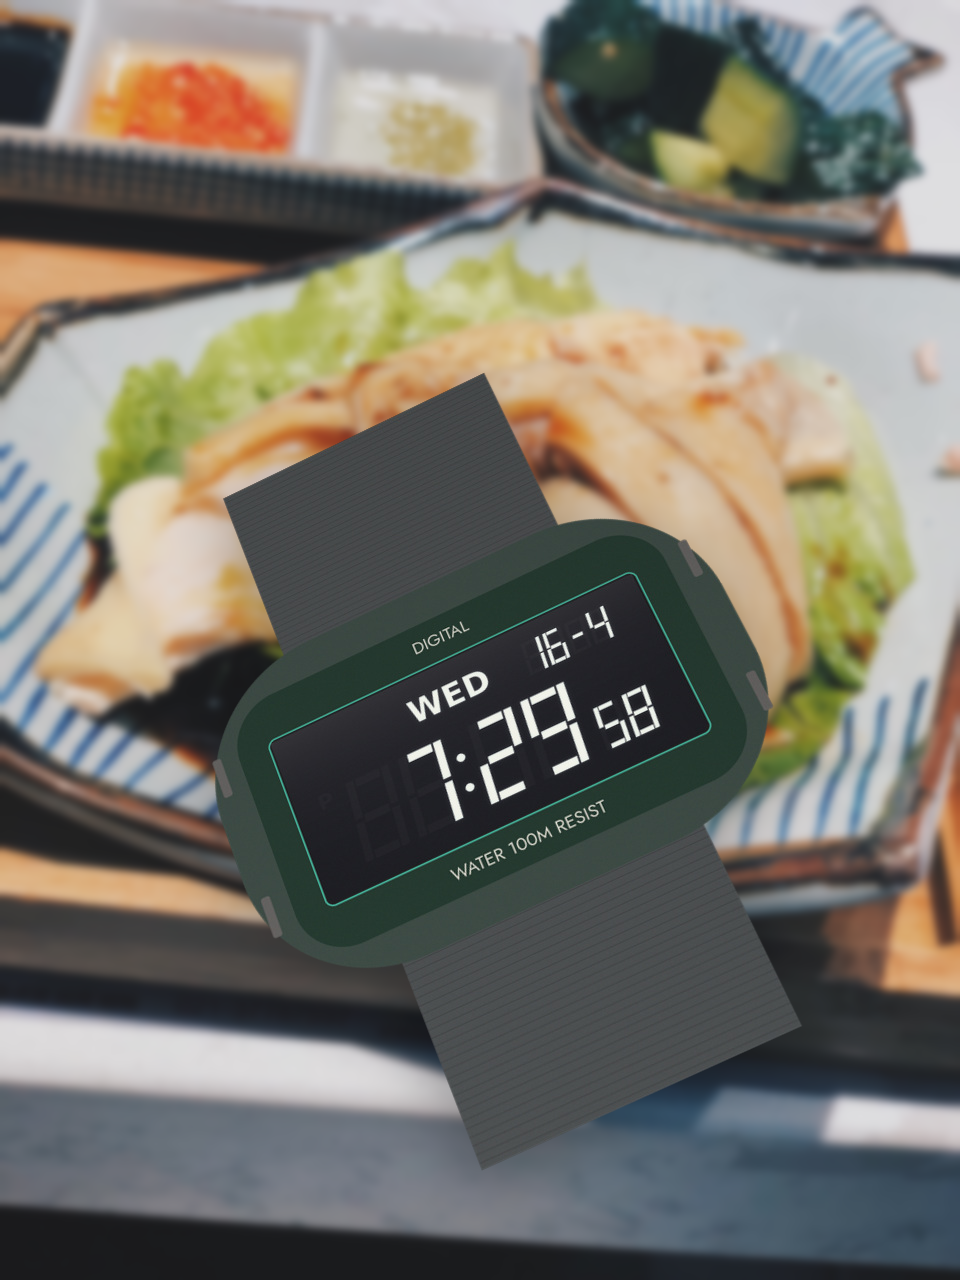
**7:29:58**
